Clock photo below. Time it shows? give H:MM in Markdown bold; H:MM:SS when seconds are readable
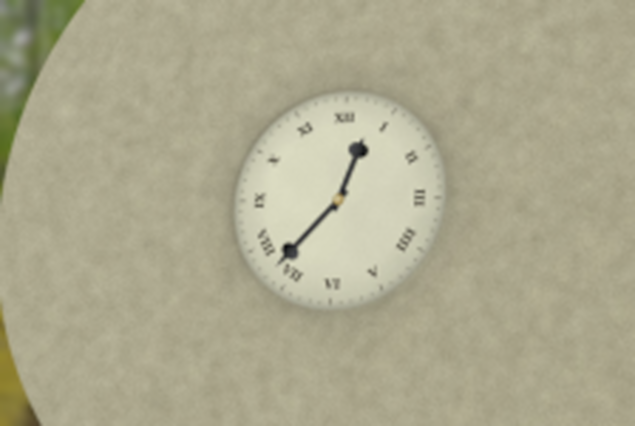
**12:37**
